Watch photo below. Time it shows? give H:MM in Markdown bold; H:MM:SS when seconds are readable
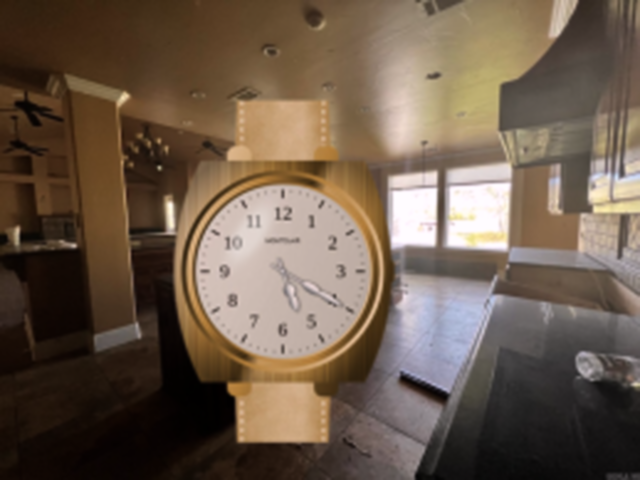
**5:20**
